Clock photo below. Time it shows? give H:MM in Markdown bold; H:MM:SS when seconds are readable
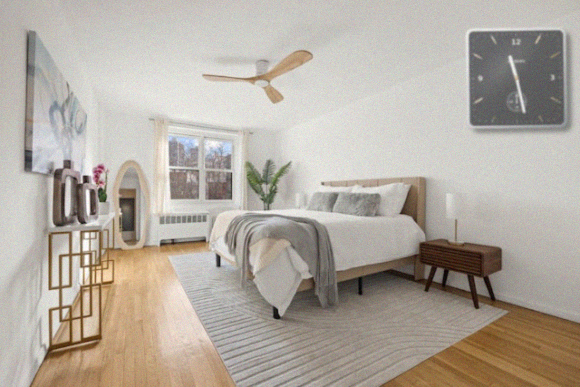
**11:28**
